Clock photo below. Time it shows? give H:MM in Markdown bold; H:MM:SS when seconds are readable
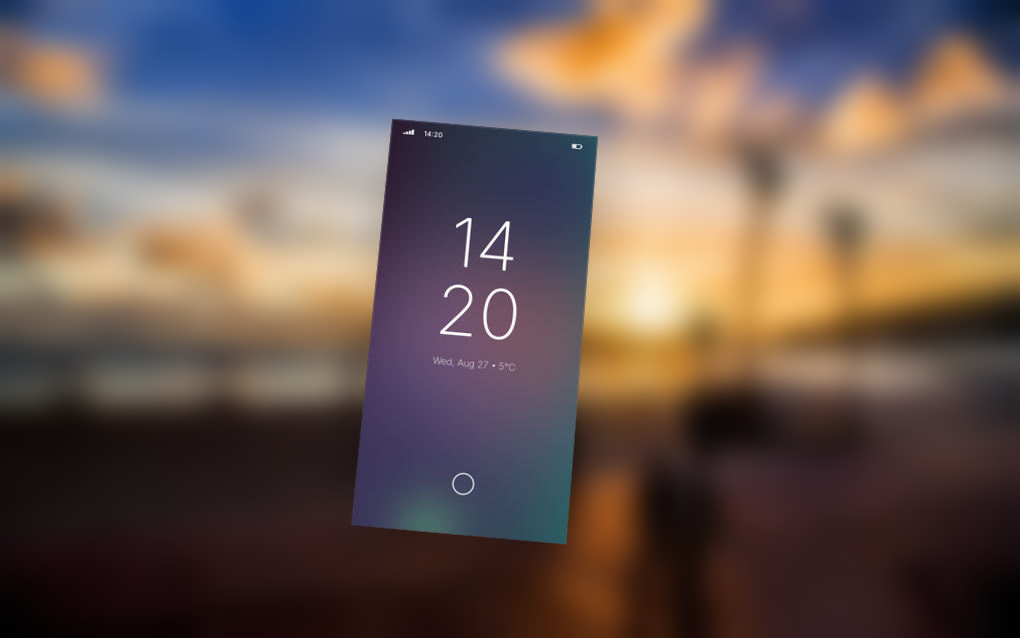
**14:20**
